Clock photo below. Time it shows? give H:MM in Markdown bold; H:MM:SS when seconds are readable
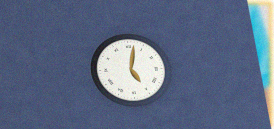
**5:02**
